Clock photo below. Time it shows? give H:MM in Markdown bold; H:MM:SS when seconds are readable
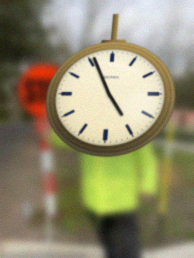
**4:56**
